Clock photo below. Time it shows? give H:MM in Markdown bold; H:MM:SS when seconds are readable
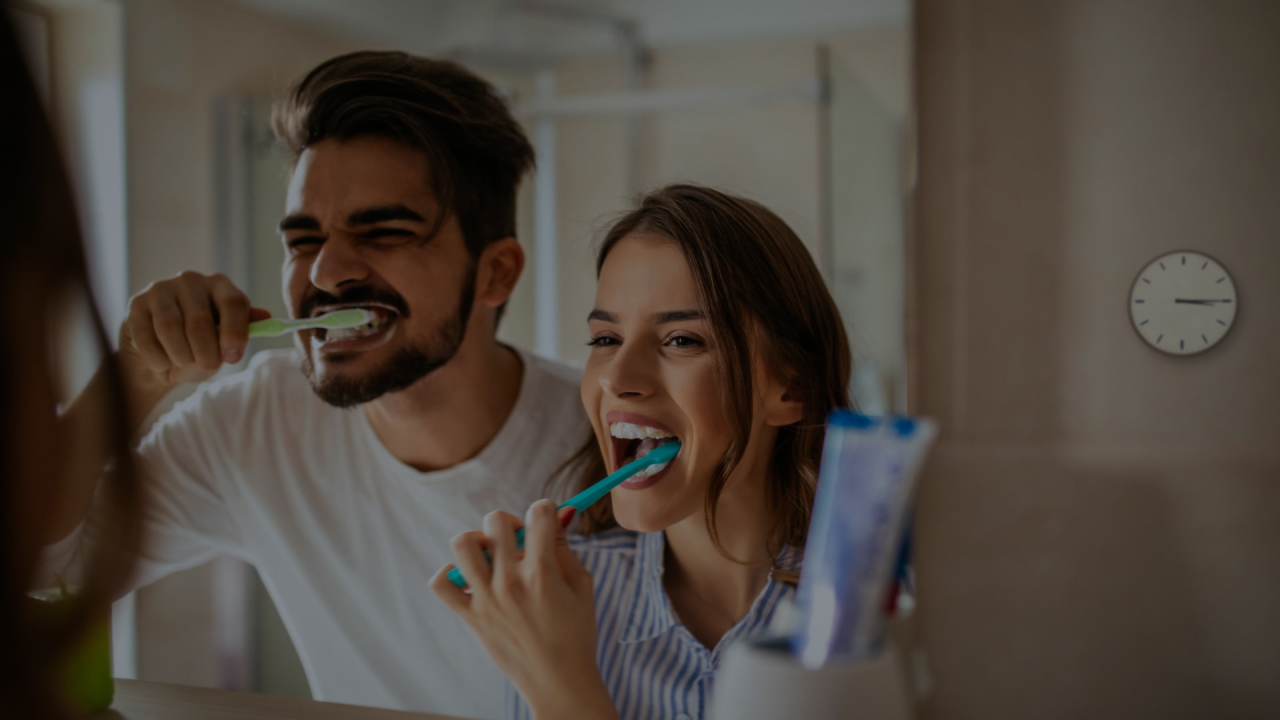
**3:15**
